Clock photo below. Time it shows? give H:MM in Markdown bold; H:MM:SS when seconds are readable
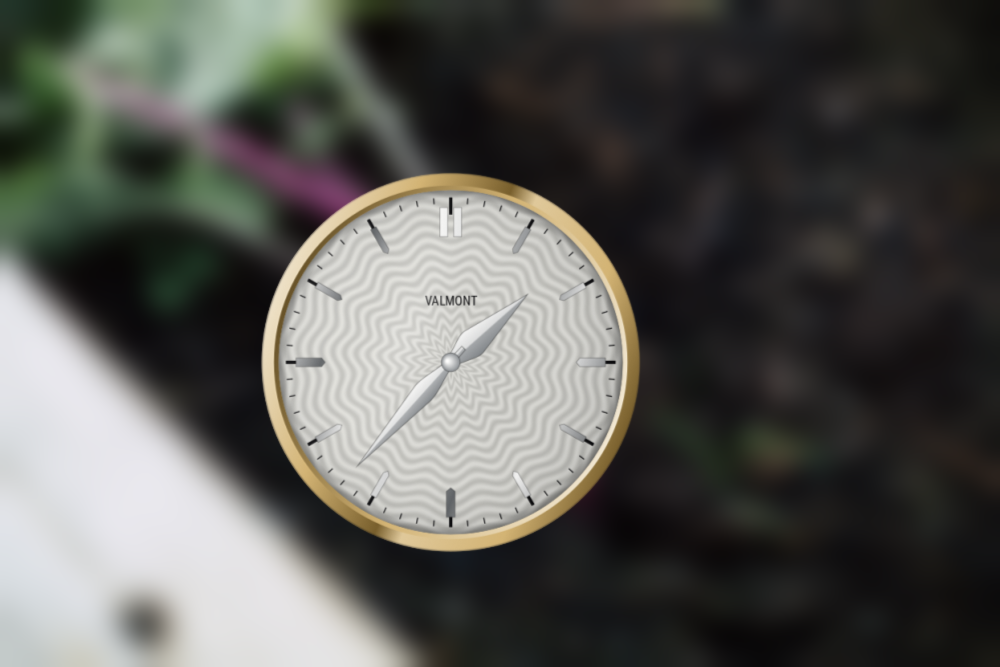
**1:37**
